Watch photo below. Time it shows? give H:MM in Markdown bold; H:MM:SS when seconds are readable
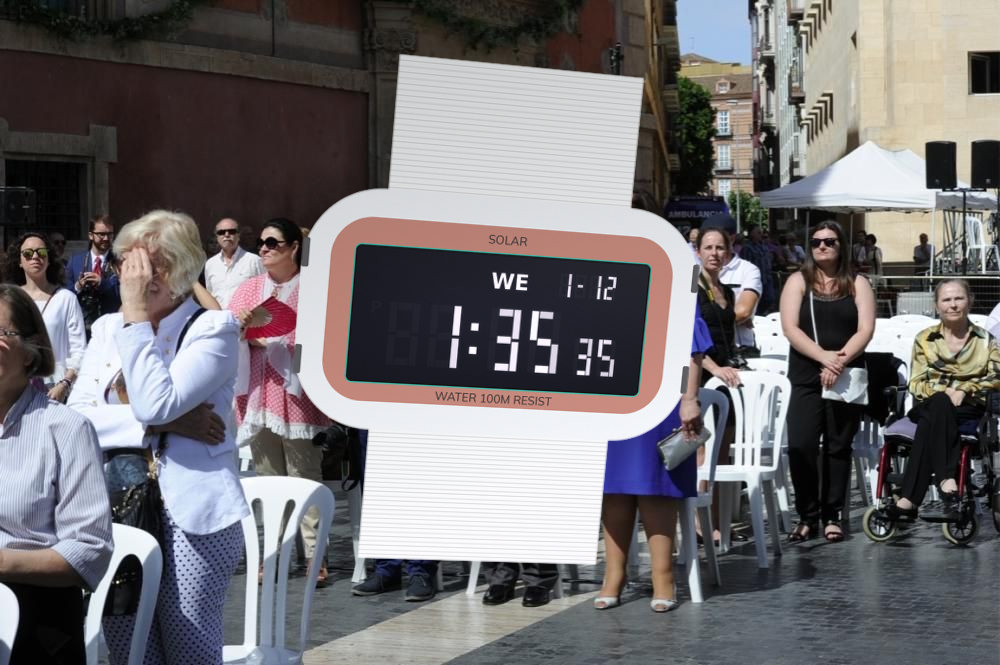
**1:35:35**
